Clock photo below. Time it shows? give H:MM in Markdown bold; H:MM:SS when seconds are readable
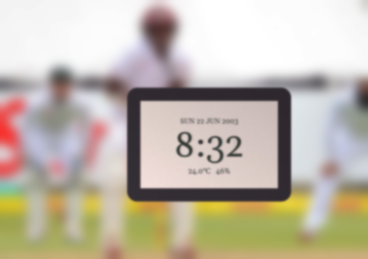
**8:32**
